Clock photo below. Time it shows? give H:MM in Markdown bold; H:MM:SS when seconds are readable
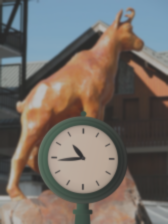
**10:44**
